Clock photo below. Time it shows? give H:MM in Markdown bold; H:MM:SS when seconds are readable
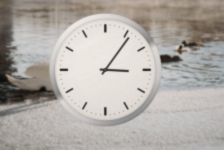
**3:06**
